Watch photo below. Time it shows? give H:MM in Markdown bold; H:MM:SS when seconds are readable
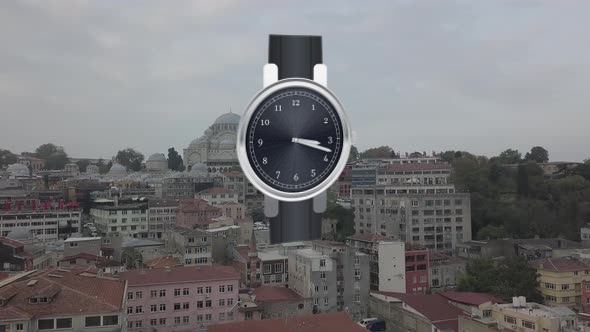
**3:18**
